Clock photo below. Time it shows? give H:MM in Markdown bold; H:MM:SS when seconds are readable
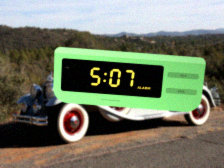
**5:07**
